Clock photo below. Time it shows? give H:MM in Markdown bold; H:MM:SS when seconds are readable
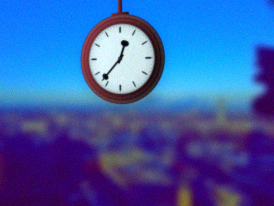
**12:37**
